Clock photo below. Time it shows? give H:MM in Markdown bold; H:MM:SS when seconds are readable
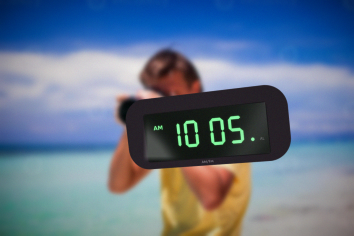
**10:05**
